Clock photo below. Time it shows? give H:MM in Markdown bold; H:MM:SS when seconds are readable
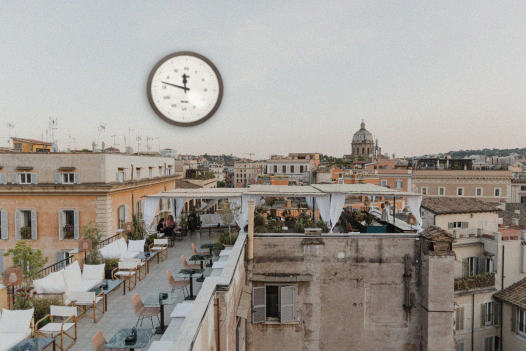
**11:47**
